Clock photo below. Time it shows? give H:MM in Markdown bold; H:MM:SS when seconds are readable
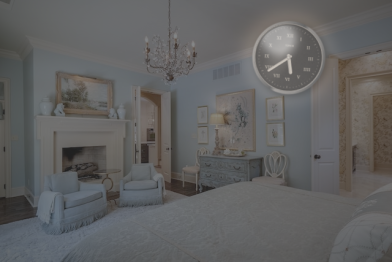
**5:39**
